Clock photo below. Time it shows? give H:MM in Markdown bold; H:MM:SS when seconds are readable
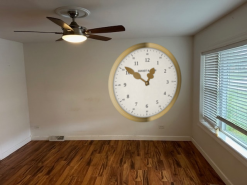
**12:51**
